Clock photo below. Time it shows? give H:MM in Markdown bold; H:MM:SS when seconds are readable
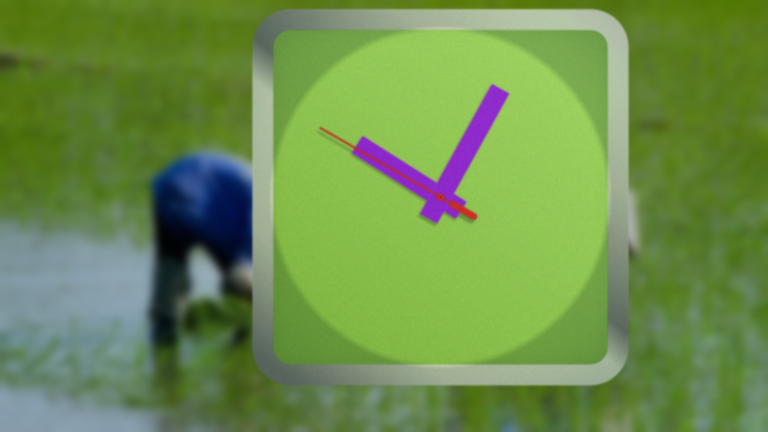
**10:04:50**
